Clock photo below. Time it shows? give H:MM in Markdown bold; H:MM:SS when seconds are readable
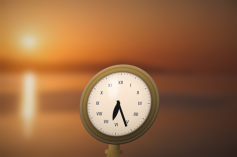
**6:26**
